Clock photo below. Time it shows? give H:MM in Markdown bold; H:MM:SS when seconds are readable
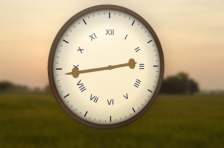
**2:44**
